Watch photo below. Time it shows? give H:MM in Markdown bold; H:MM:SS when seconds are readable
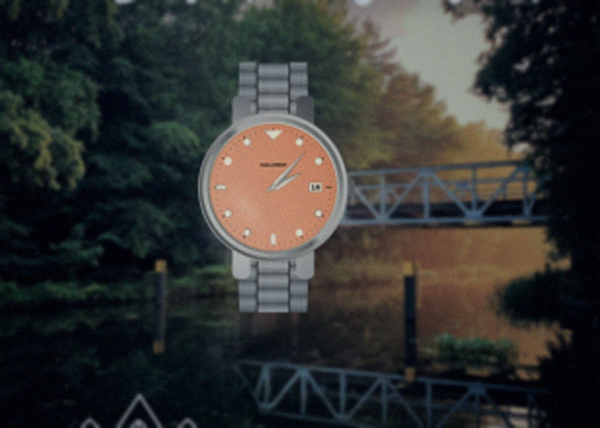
**2:07**
